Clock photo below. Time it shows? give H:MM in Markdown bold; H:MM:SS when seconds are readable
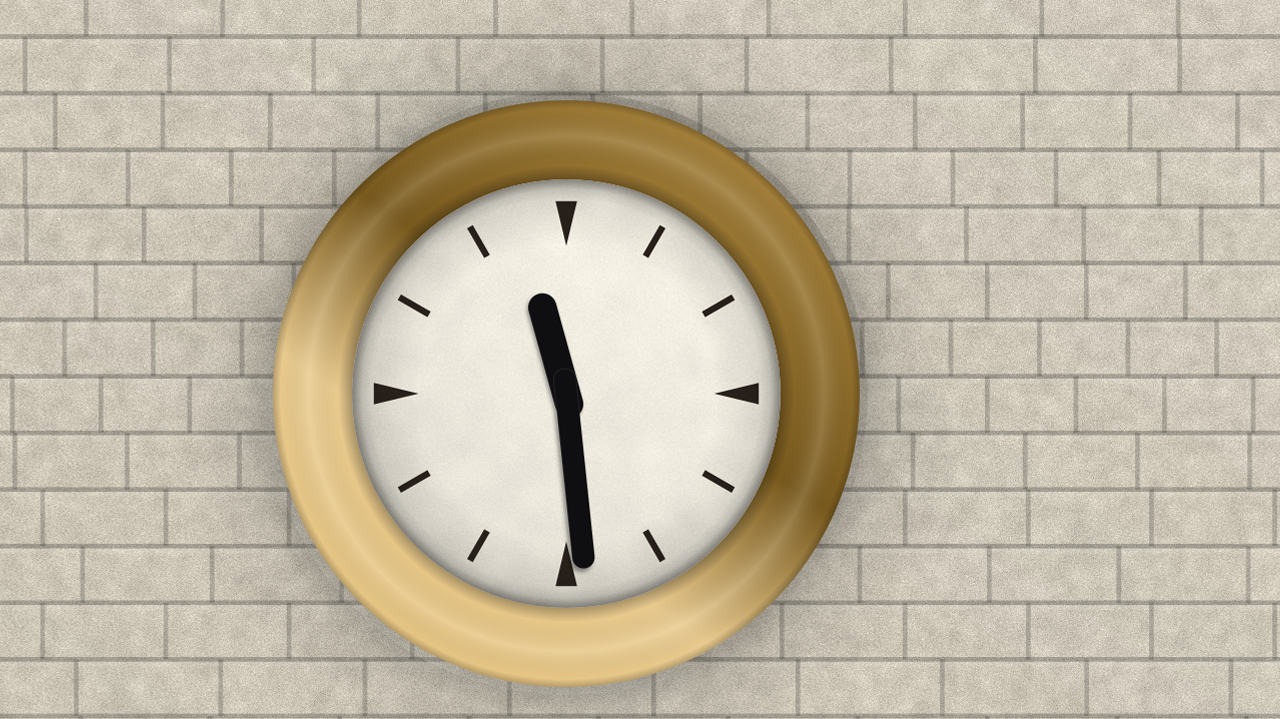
**11:29**
